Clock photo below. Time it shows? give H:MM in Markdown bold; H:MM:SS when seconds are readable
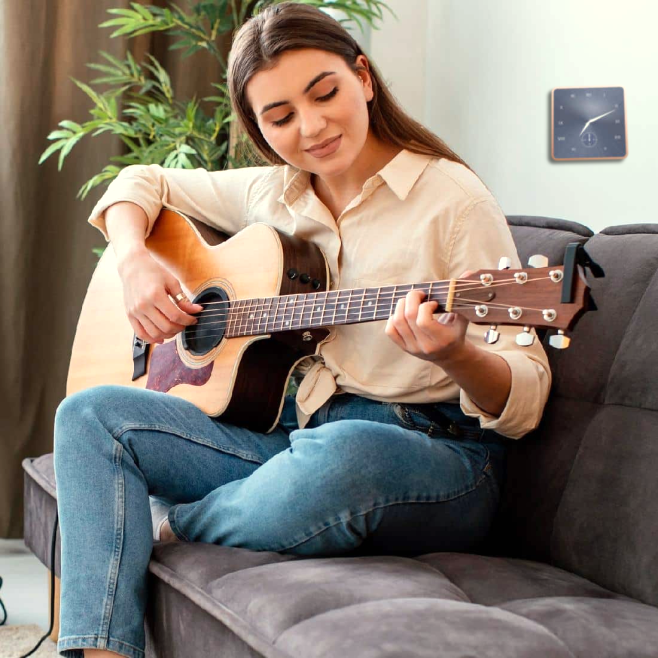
**7:11**
